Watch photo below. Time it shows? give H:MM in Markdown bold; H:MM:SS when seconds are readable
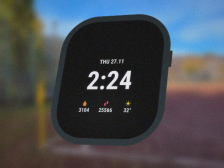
**2:24**
